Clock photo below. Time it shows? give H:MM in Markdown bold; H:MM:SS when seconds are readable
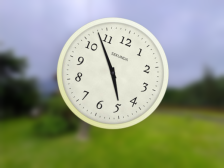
**4:53**
